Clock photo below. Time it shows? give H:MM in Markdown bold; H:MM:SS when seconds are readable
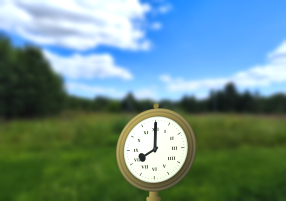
**8:00**
